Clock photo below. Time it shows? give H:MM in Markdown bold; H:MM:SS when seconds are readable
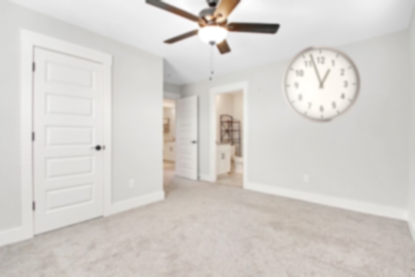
**12:57**
